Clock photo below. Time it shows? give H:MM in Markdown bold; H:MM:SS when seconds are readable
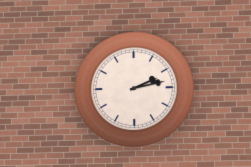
**2:13**
